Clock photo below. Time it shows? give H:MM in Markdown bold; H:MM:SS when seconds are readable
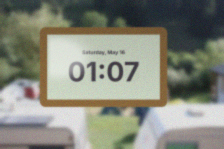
**1:07**
